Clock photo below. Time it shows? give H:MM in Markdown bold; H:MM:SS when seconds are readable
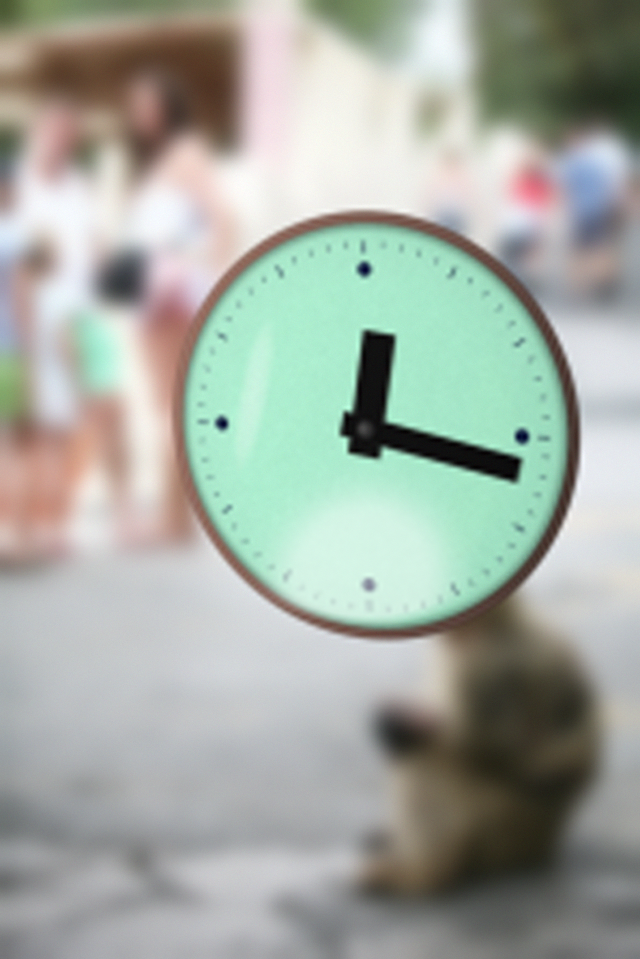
**12:17**
